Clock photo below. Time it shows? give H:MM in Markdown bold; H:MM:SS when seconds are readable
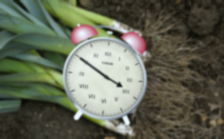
**3:50**
